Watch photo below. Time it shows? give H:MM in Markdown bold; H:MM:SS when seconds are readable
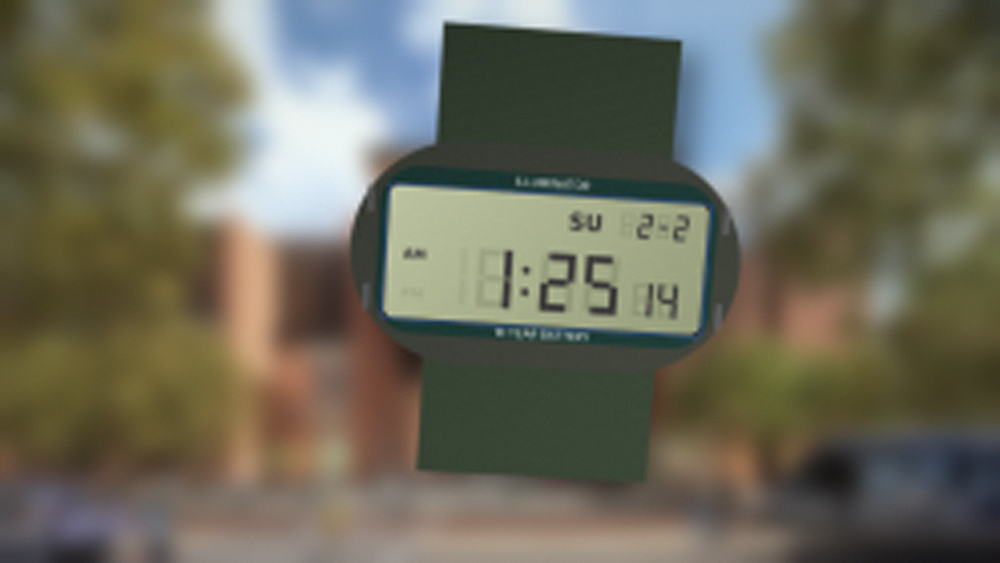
**1:25:14**
